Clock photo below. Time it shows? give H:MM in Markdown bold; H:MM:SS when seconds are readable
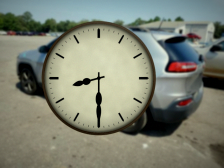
**8:30**
